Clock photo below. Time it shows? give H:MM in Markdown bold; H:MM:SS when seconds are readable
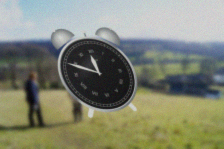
**11:49**
